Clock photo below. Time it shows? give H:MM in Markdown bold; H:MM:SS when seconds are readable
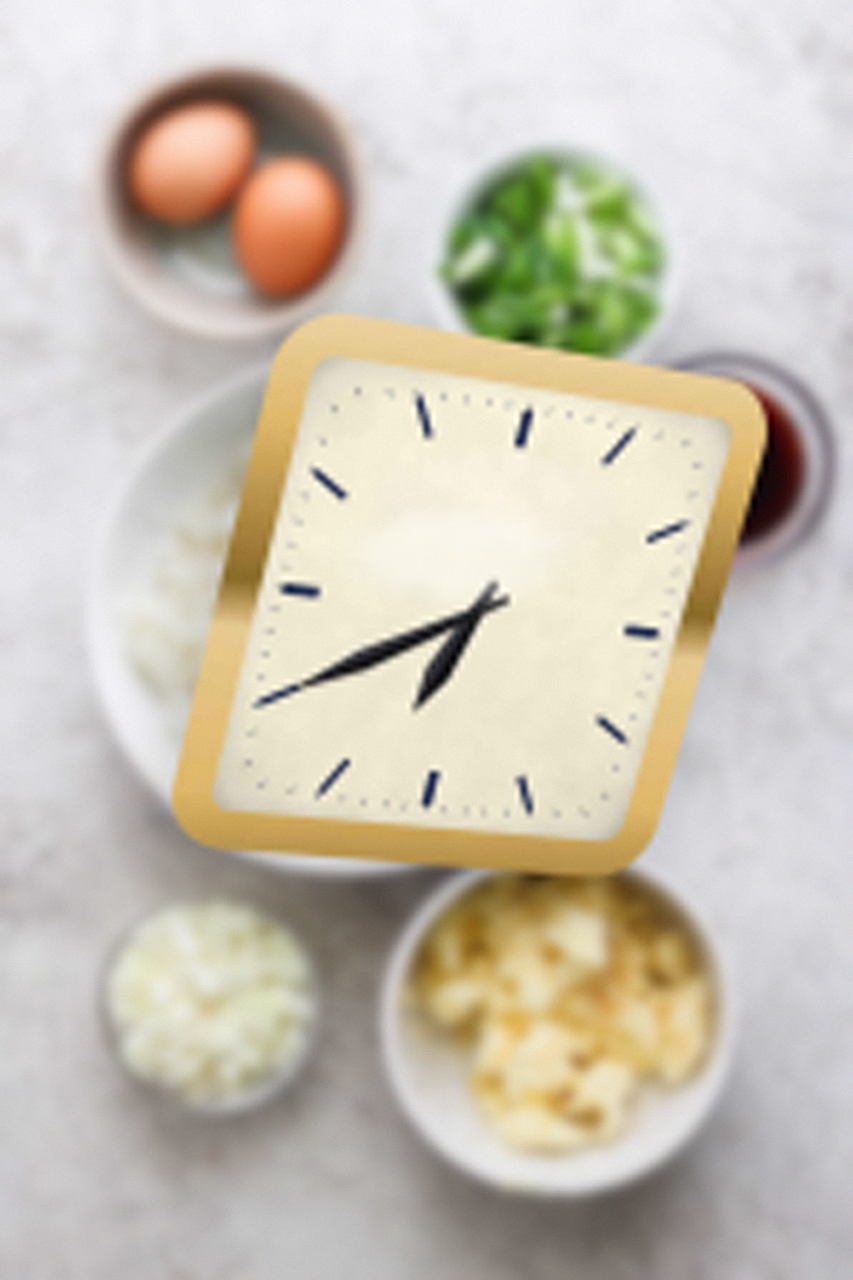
**6:40**
